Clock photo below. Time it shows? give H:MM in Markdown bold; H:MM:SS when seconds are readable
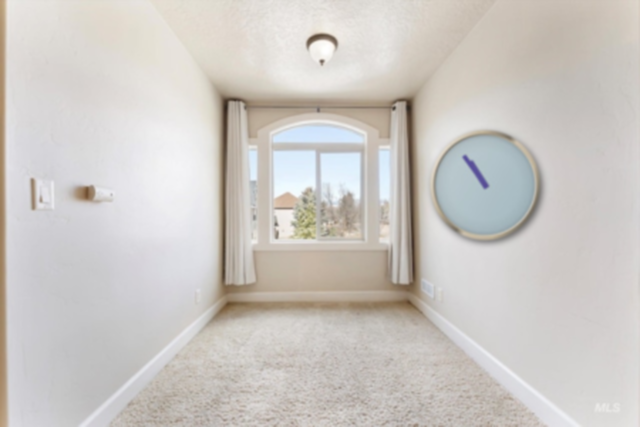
**10:54**
